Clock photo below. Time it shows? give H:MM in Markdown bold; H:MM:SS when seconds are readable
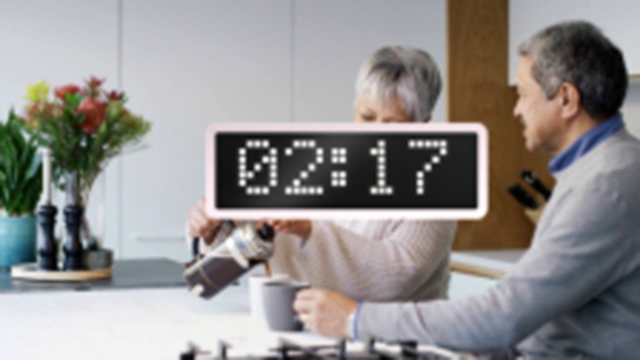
**2:17**
